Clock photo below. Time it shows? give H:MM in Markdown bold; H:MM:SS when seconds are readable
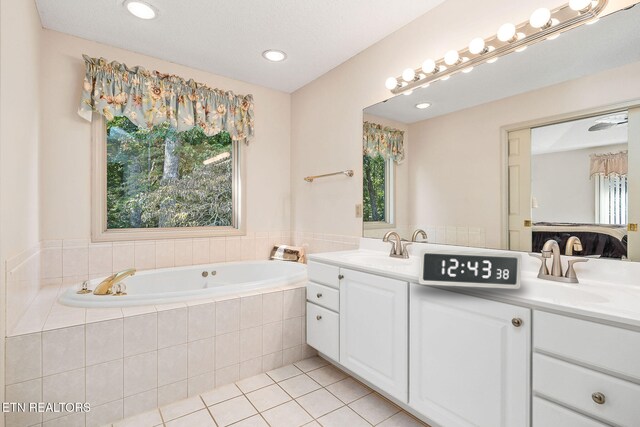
**12:43:38**
